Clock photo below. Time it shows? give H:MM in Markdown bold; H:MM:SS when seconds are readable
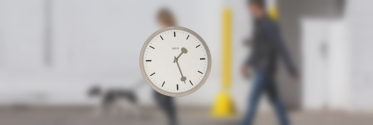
**1:27**
